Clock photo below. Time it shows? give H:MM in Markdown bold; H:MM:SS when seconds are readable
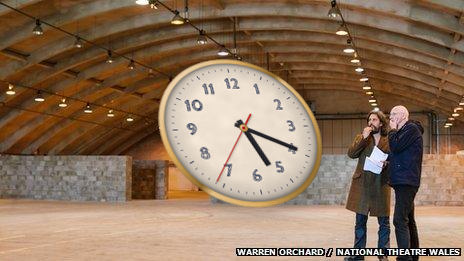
**5:19:36**
